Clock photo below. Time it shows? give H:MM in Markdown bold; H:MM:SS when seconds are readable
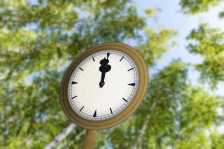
**11:59**
